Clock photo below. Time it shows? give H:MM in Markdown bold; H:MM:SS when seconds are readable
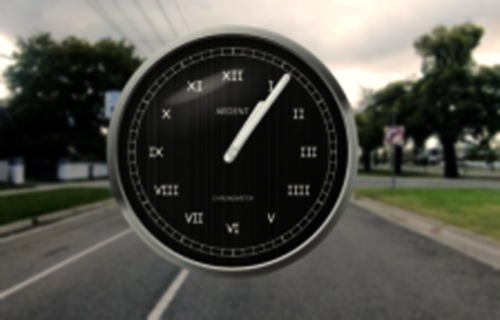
**1:06**
